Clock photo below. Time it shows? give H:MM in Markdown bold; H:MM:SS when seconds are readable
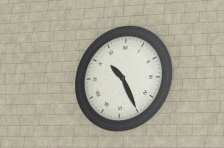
**10:25**
